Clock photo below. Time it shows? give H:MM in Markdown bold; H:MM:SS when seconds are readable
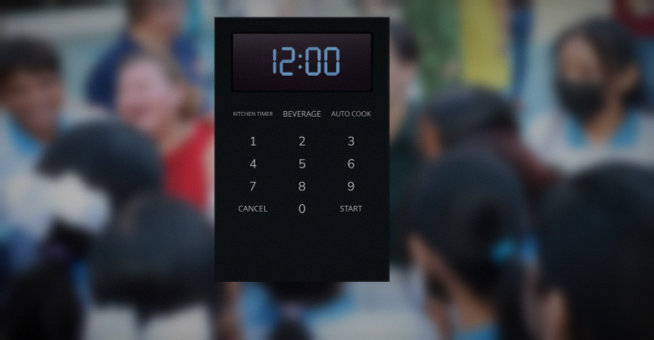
**12:00**
